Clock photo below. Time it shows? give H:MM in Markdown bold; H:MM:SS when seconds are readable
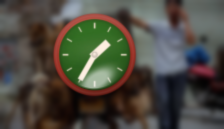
**1:35**
